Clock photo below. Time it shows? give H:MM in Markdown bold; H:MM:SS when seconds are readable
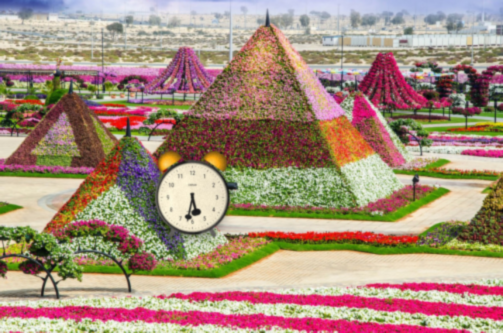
**5:32**
